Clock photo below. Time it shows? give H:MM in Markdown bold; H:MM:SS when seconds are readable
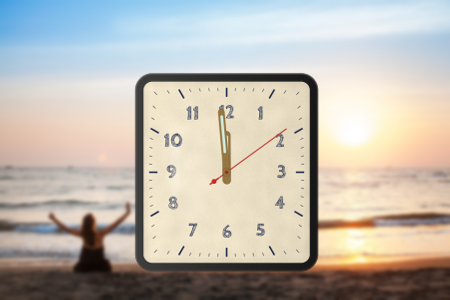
**11:59:09**
